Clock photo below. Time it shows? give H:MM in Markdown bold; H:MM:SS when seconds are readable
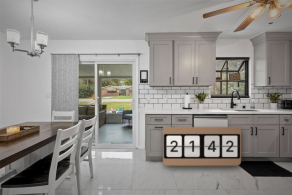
**21:42**
